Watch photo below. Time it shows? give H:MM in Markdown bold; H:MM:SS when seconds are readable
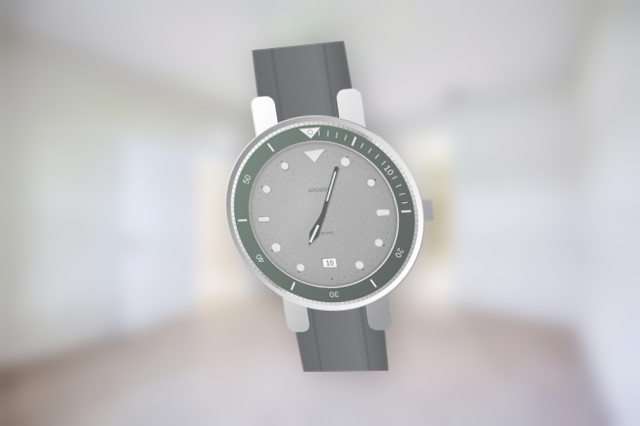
**7:04**
